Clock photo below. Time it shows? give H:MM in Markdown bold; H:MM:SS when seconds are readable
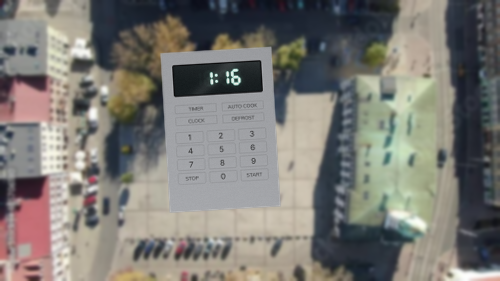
**1:16**
